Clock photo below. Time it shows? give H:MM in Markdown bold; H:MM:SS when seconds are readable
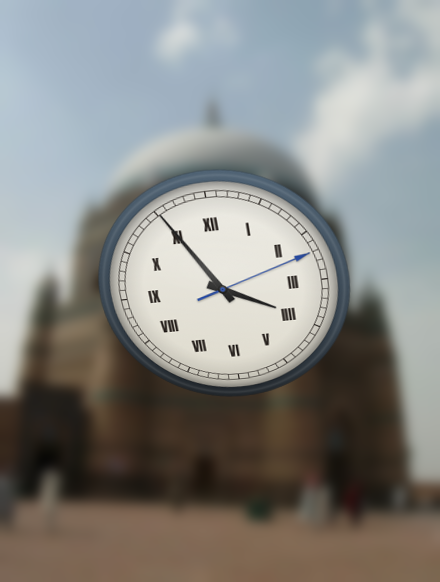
**3:55:12**
